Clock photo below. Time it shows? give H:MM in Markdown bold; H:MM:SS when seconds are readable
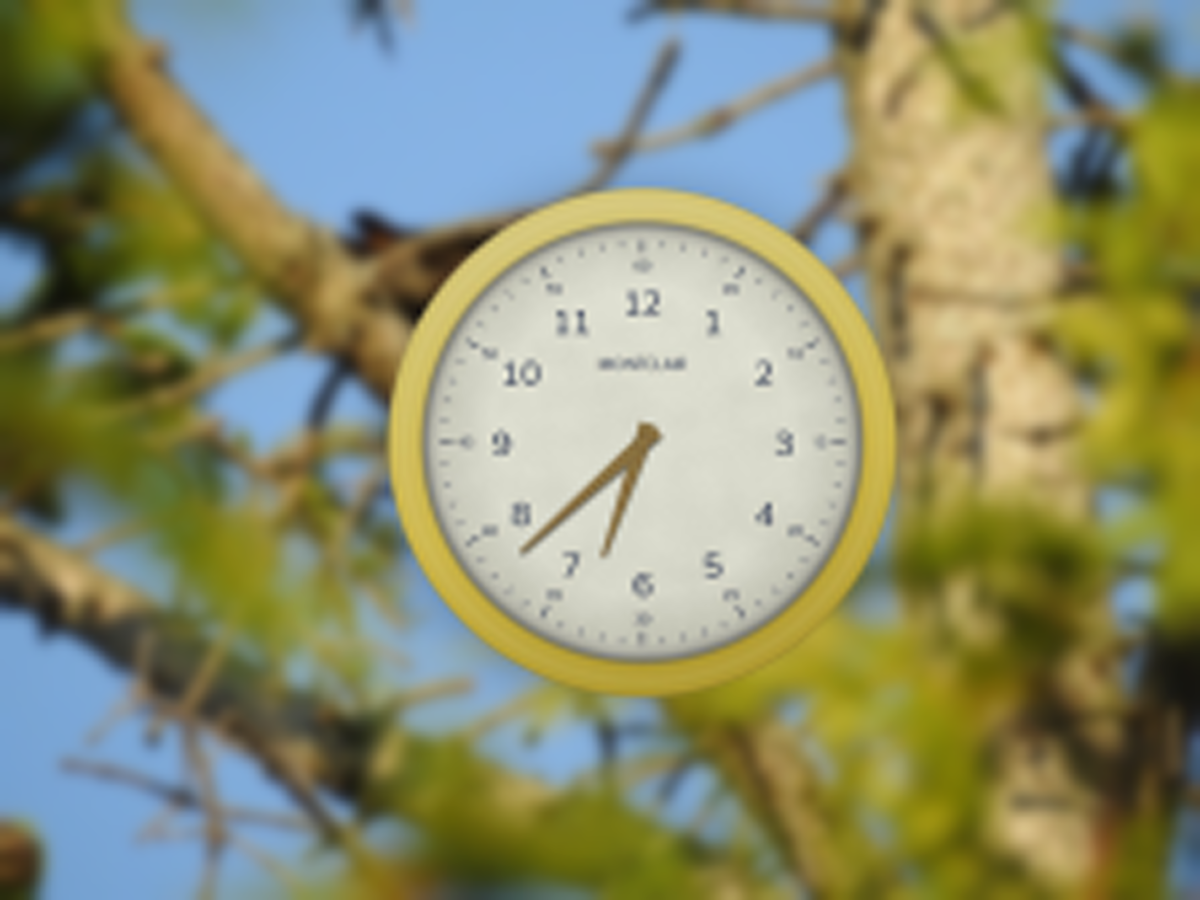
**6:38**
